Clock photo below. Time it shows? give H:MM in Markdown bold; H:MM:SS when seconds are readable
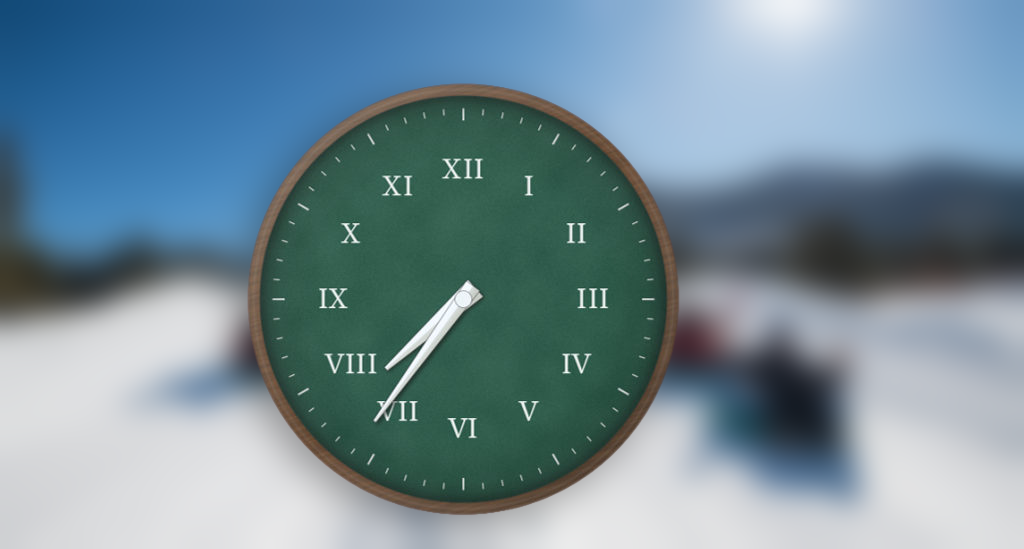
**7:36**
